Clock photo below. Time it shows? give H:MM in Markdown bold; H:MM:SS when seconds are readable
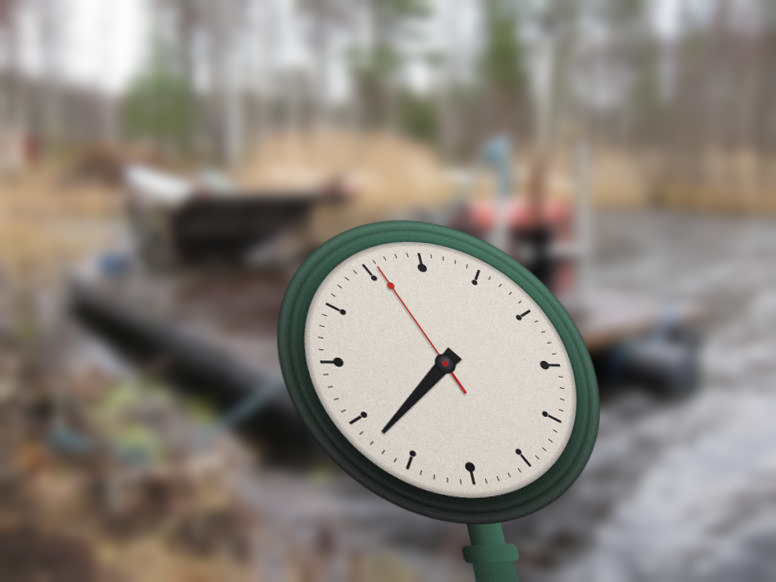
**7:37:56**
